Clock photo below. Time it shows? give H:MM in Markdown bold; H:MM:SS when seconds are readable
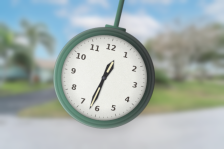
**12:32**
